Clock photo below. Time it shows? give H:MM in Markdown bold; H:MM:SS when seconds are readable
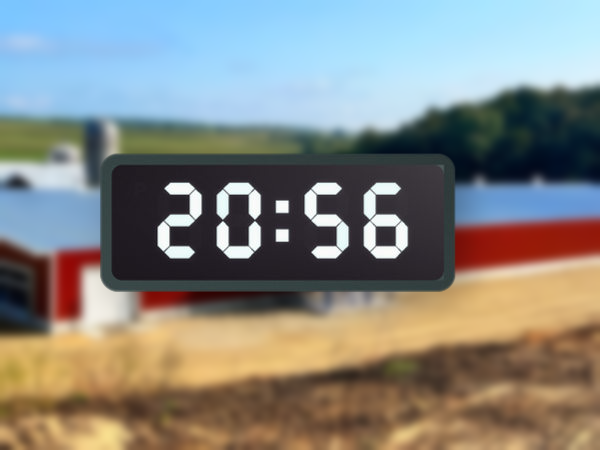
**20:56**
